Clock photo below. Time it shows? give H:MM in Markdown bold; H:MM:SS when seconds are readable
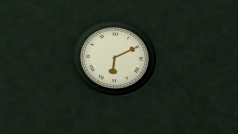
**6:10**
